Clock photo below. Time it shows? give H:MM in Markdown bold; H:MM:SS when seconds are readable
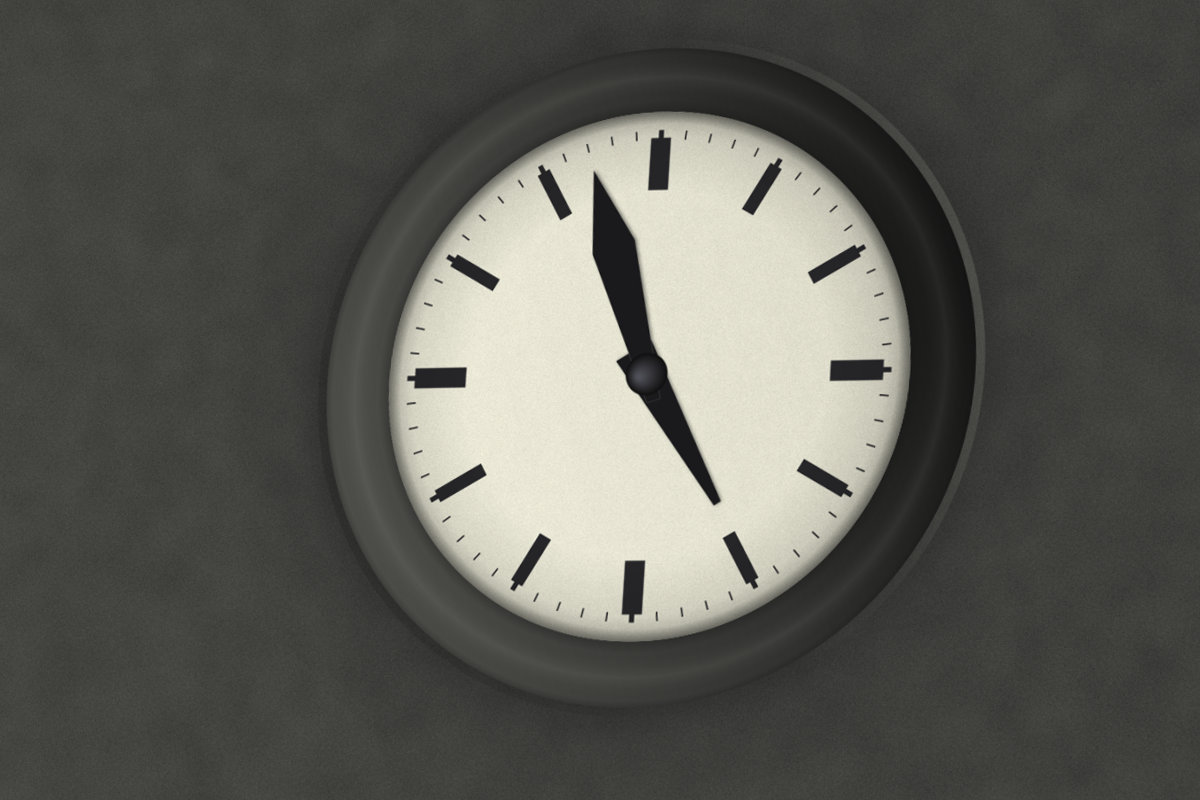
**4:57**
